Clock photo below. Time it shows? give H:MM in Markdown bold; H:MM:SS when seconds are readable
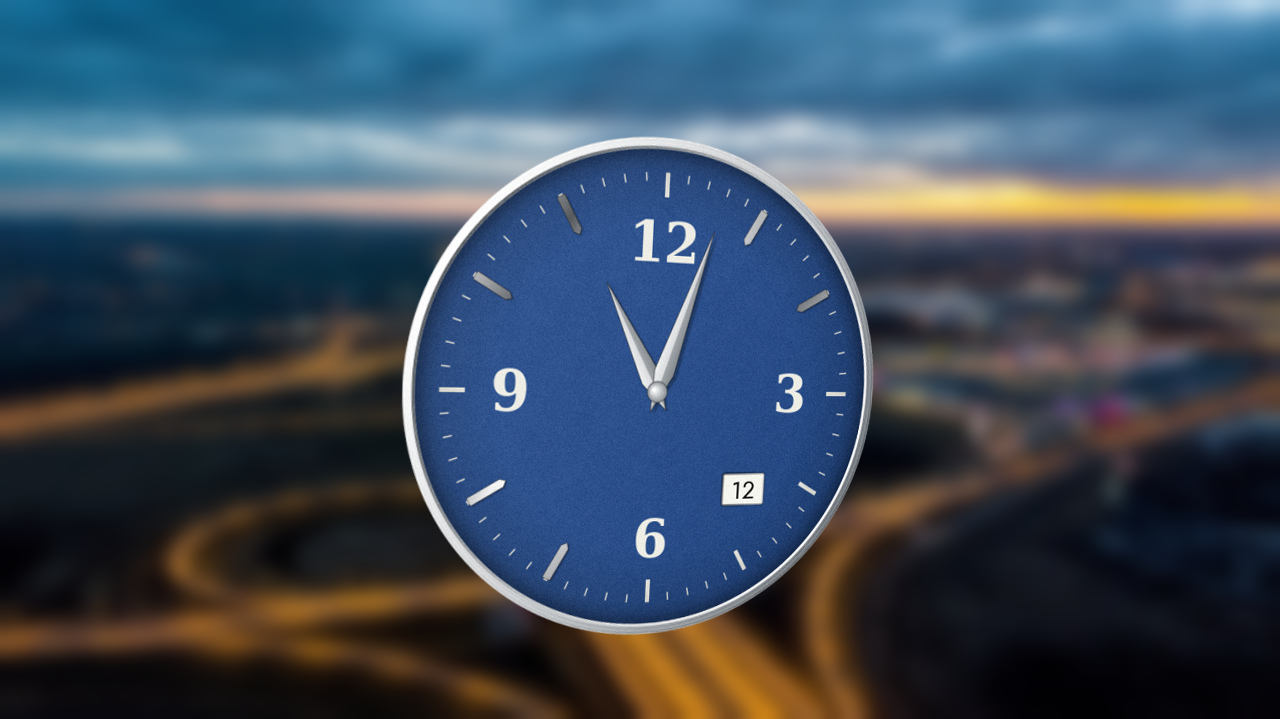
**11:03**
